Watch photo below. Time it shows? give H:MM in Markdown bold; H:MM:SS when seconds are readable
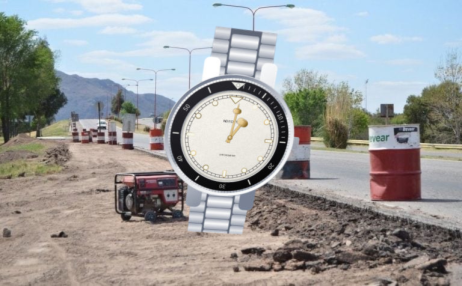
**1:01**
